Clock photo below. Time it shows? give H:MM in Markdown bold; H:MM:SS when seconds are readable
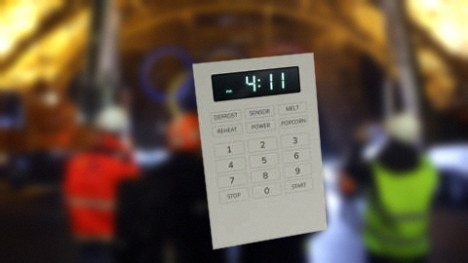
**4:11**
